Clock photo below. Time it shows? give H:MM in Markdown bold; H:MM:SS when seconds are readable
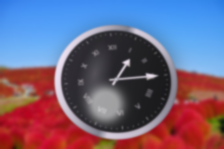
**1:15**
